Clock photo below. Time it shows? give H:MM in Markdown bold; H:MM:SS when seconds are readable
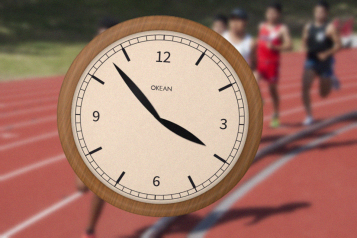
**3:53**
